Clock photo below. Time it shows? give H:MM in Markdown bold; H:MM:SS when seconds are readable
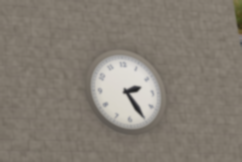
**2:25**
